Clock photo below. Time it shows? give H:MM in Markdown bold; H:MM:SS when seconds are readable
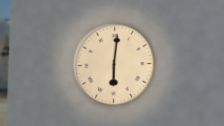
**6:01**
